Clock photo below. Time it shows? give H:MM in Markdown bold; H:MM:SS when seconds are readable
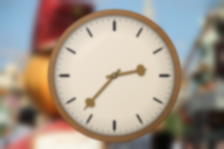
**2:37**
